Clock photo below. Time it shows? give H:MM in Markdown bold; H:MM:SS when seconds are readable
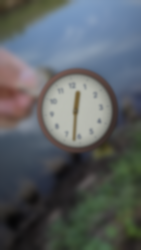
**12:32**
